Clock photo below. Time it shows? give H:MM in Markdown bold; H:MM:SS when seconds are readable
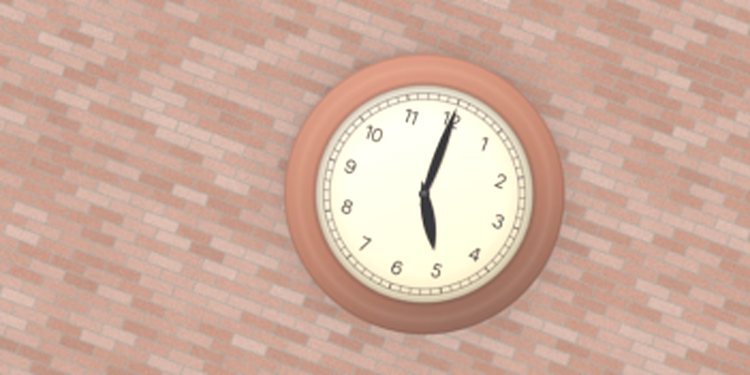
**5:00**
